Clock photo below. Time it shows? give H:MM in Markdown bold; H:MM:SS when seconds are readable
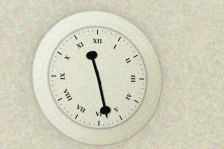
**11:28**
